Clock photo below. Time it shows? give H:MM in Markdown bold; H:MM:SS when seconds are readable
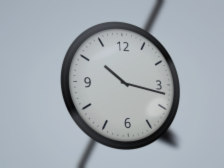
**10:17**
